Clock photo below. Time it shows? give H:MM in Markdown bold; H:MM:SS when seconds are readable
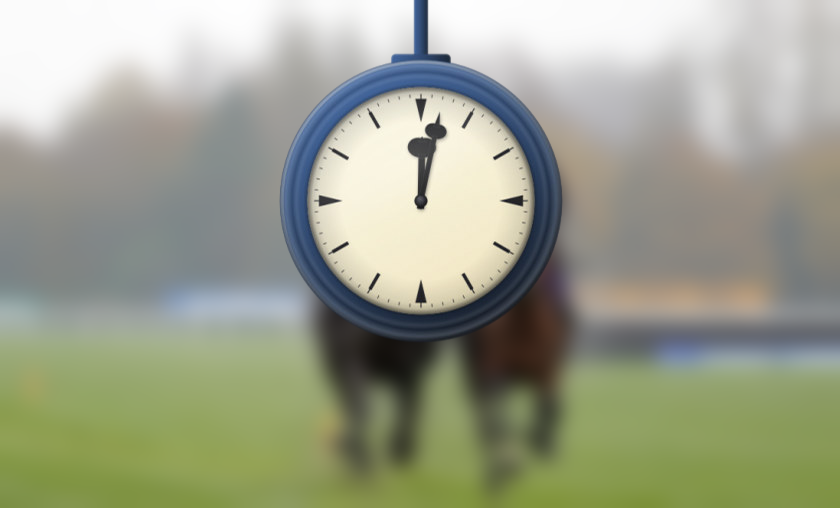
**12:02**
